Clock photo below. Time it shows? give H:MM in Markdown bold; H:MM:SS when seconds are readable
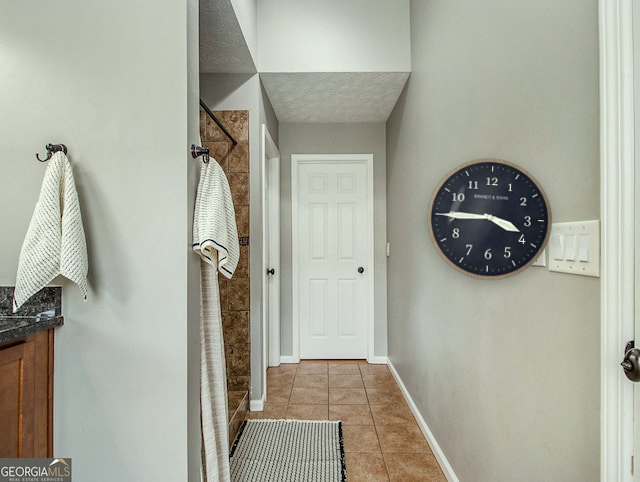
**3:45**
